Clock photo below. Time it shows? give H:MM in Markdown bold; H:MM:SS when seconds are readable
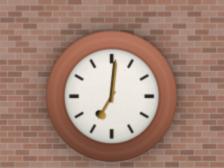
**7:01**
